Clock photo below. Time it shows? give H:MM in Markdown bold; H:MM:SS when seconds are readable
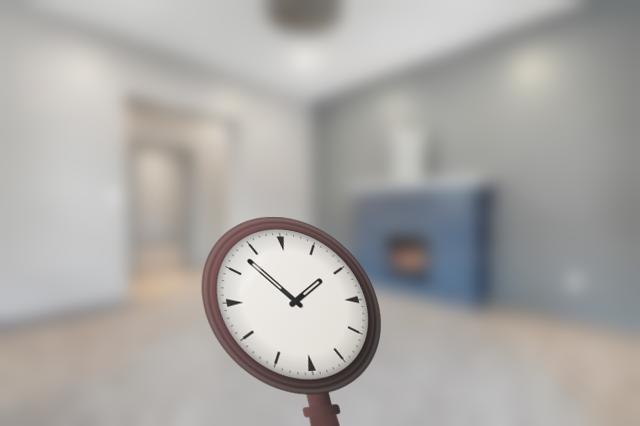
**1:53**
